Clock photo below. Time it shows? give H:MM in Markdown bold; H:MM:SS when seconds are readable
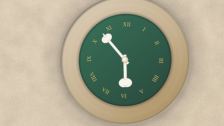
**5:53**
